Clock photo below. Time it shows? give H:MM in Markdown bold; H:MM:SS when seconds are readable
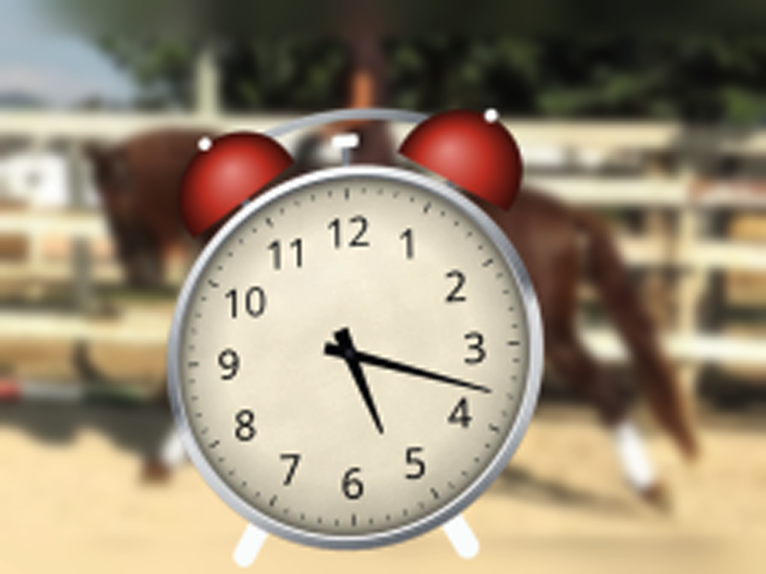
**5:18**
